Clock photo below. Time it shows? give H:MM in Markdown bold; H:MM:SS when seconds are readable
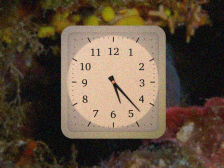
**5:23**
